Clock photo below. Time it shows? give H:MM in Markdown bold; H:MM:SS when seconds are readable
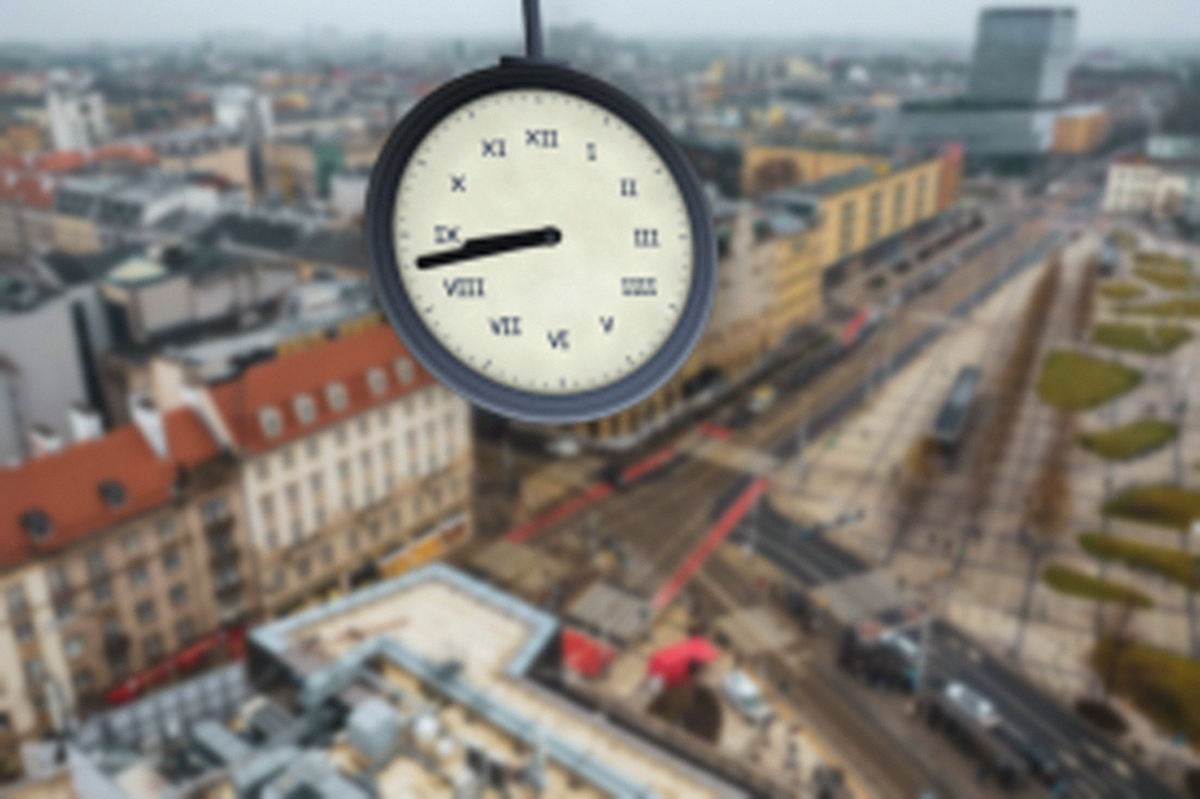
**8:43**
